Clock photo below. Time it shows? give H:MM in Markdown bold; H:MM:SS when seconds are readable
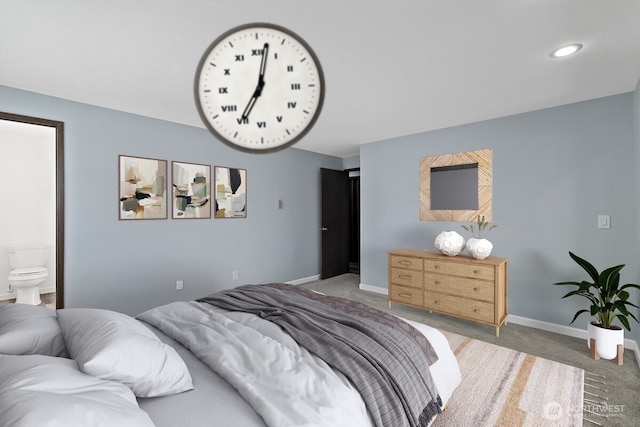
**7:02**
